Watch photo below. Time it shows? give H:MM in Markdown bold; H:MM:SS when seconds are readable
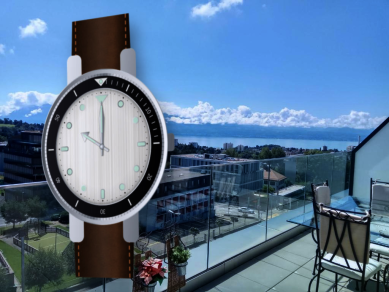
**10:00**
